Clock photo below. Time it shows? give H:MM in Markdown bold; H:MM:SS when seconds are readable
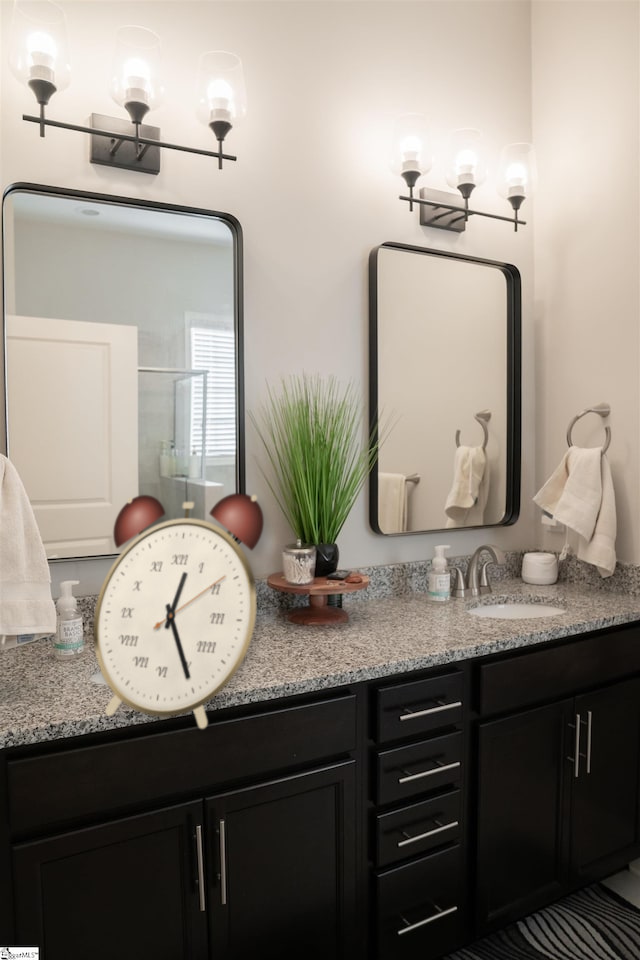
**12:25:09**
